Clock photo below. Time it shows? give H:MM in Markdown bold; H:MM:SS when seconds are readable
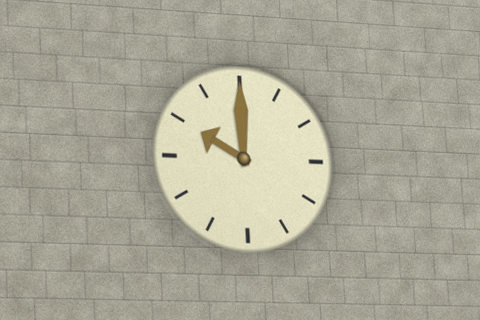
**10:00**
